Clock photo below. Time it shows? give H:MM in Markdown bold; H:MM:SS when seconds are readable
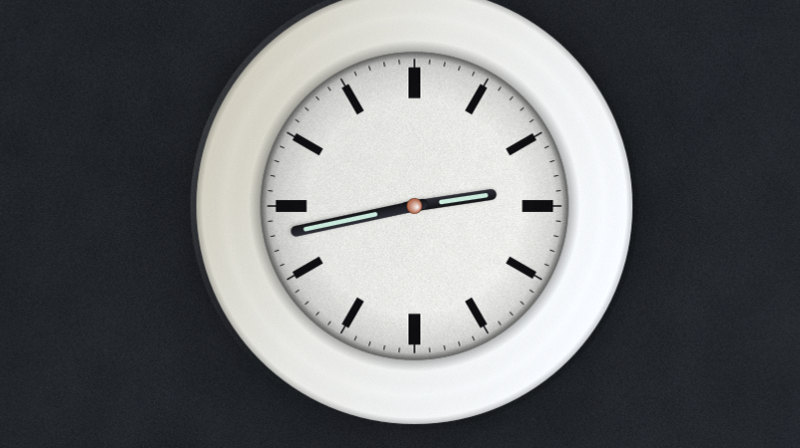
**2:43**
